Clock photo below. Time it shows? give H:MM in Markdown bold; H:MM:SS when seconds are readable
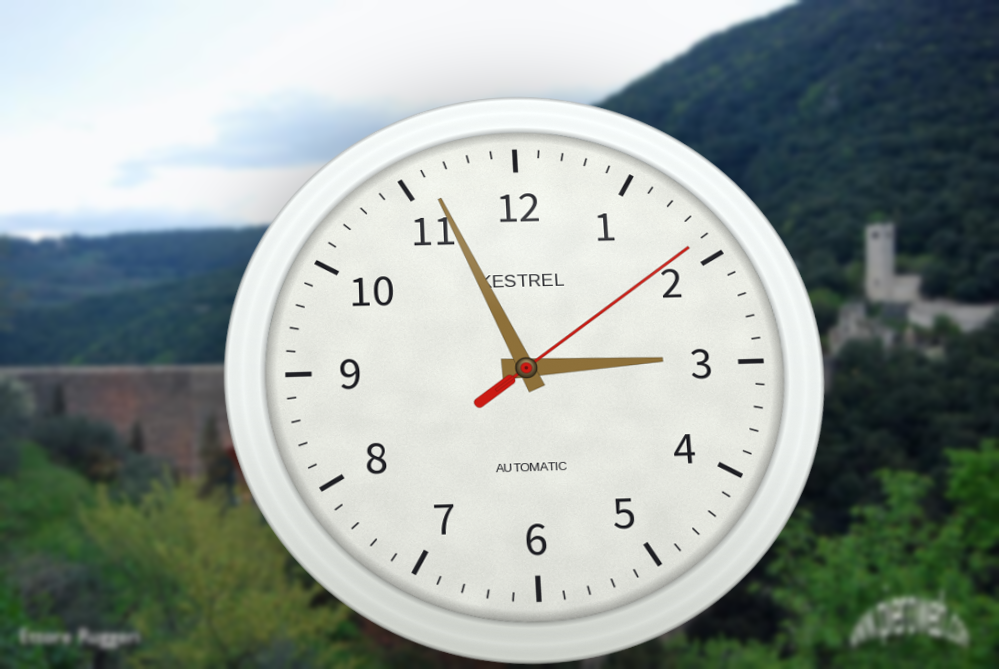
**2:56:09**
